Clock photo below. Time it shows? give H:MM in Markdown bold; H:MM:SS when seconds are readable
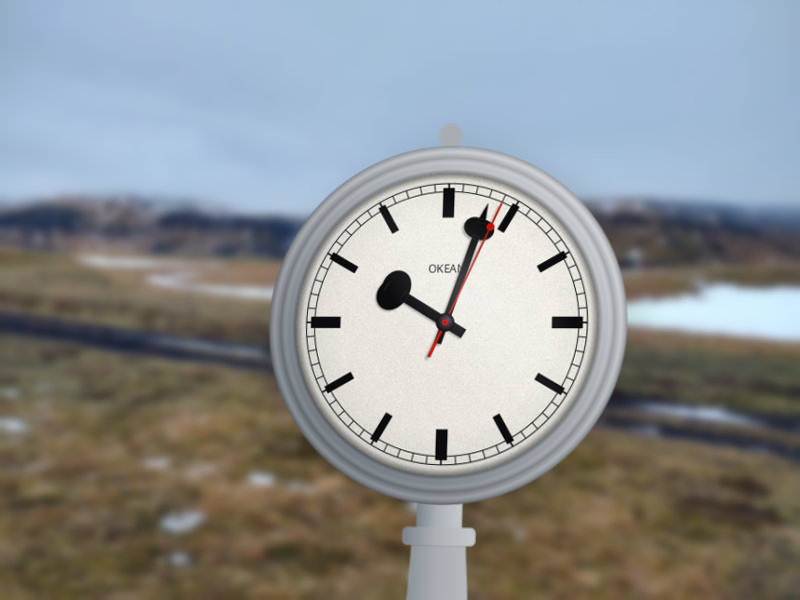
**10:03:04**
